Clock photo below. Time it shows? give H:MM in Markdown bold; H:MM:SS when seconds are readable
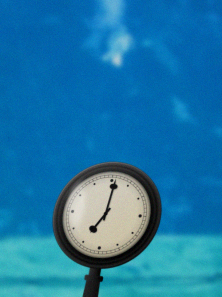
**7:01**
